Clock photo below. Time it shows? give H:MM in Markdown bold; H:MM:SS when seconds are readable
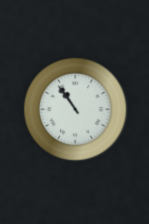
**10:54**
